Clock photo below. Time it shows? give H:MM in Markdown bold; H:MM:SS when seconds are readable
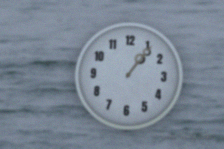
**1:06**
